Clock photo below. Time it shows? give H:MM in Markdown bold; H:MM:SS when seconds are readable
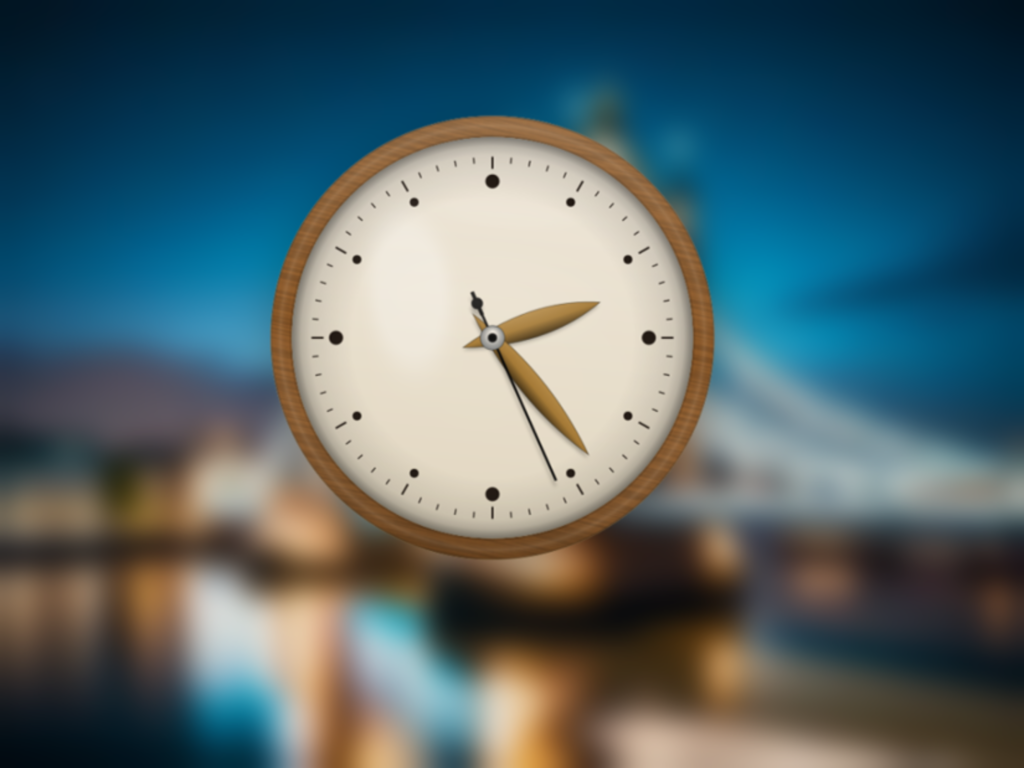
**2:23:26**
